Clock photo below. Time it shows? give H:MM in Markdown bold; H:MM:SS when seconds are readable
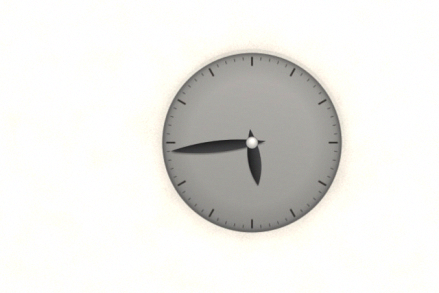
**5:44**
